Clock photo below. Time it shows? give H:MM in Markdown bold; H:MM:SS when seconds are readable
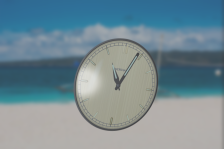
**11:04**
